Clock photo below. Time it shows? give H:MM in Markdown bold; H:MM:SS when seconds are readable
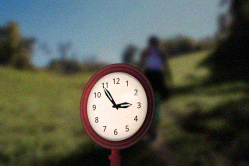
**2:54**
